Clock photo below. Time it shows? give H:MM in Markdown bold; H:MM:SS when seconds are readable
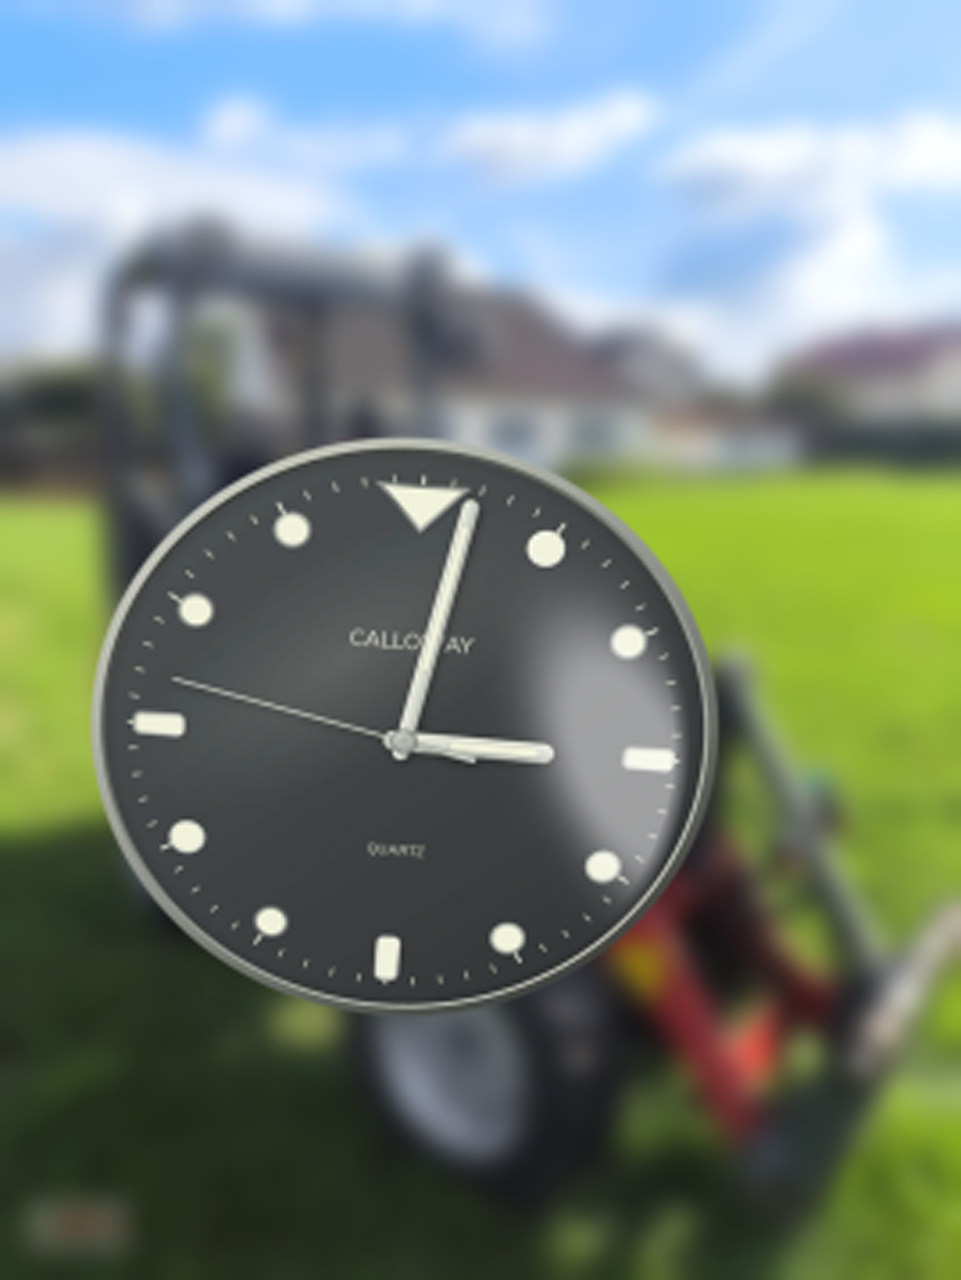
**3:01:47**
